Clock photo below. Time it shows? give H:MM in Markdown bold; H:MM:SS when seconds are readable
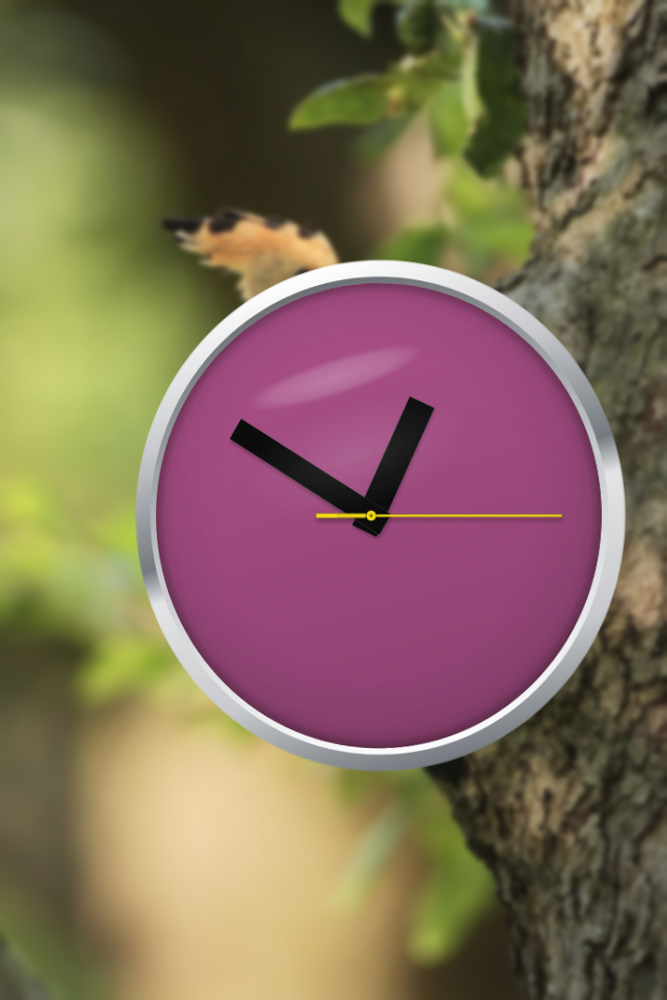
**12:50:15**
